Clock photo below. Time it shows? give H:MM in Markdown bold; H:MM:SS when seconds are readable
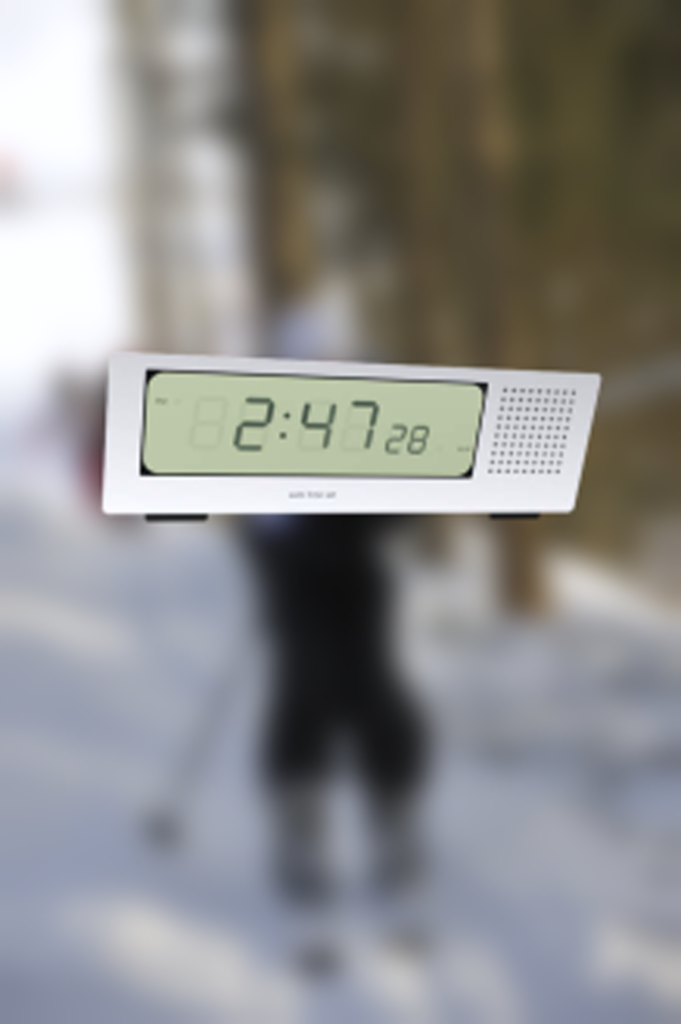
**2:47:28**
